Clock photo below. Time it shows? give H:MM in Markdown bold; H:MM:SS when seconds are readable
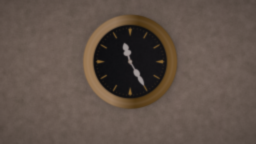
**11:25**
